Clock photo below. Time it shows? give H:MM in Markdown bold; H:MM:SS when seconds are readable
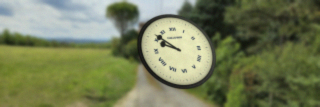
**9:52**
